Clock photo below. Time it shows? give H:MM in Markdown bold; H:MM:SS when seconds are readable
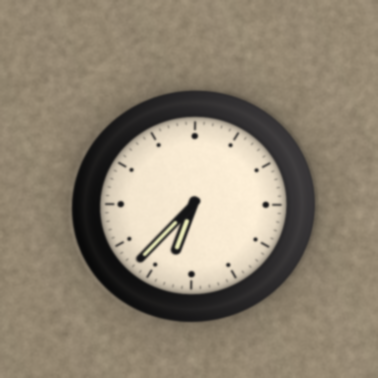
**6:37**
